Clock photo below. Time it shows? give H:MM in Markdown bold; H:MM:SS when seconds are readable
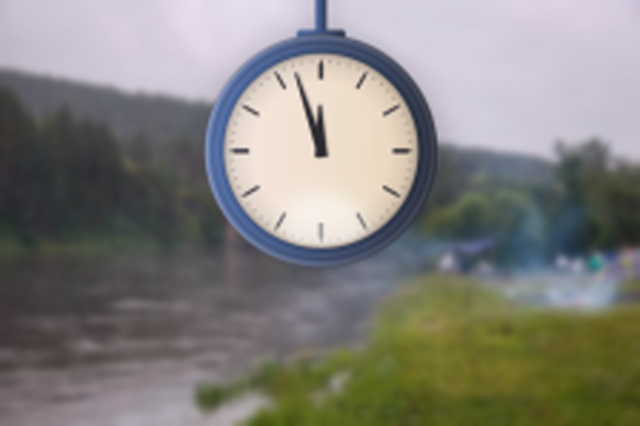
**11:57**
